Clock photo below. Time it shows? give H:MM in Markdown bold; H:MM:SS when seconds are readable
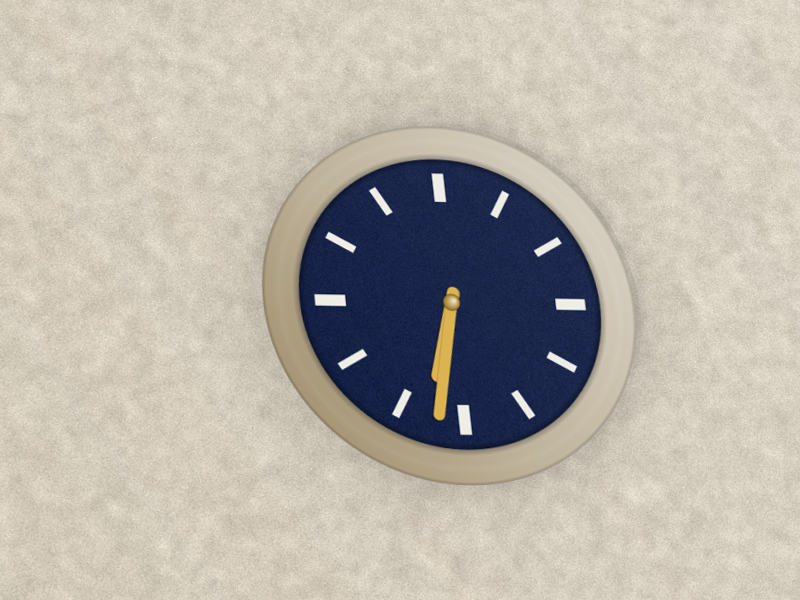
**6:32**
